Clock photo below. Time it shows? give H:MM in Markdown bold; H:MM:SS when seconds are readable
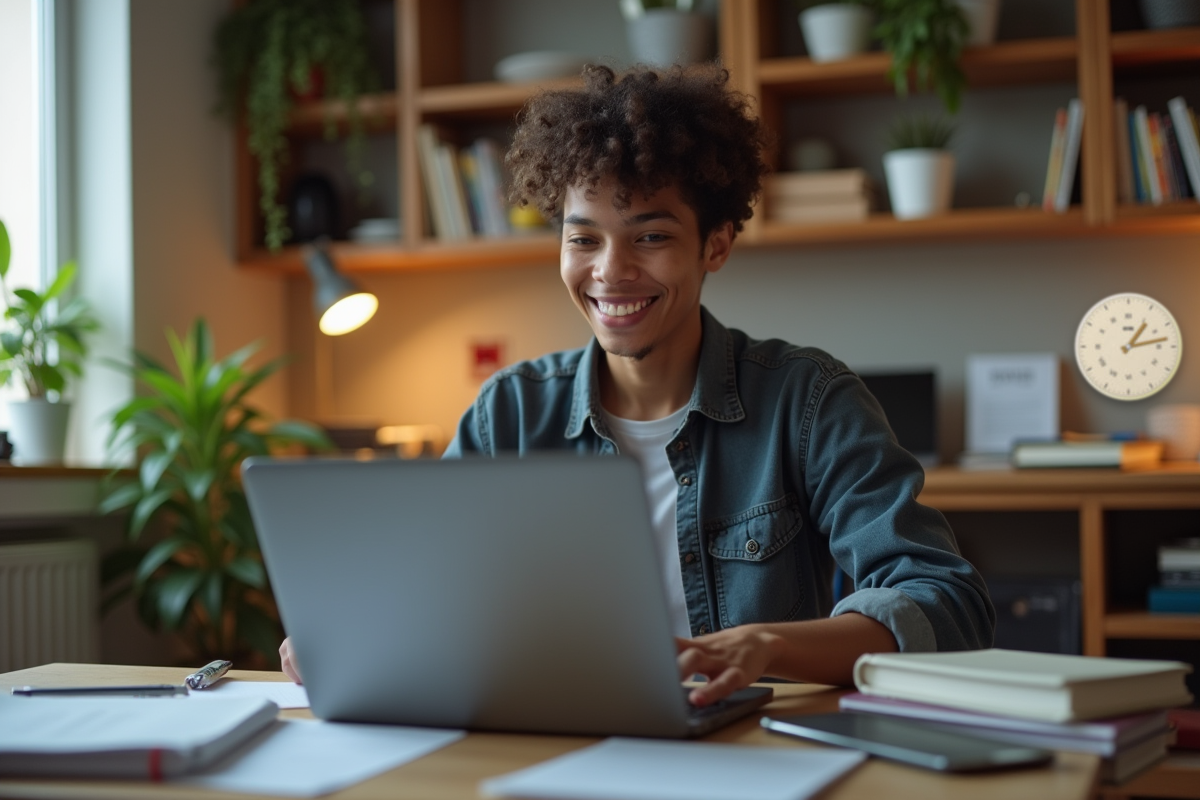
**1:13**
